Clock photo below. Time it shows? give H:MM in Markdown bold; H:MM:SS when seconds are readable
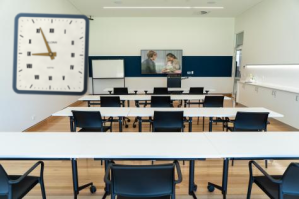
**8:56**
